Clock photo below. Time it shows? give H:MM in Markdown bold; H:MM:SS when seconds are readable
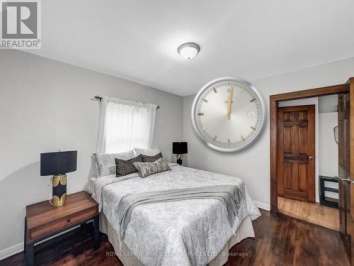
**12:01**
